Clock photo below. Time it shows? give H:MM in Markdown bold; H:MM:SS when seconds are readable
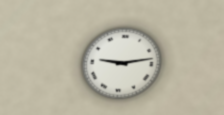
**9:13**
